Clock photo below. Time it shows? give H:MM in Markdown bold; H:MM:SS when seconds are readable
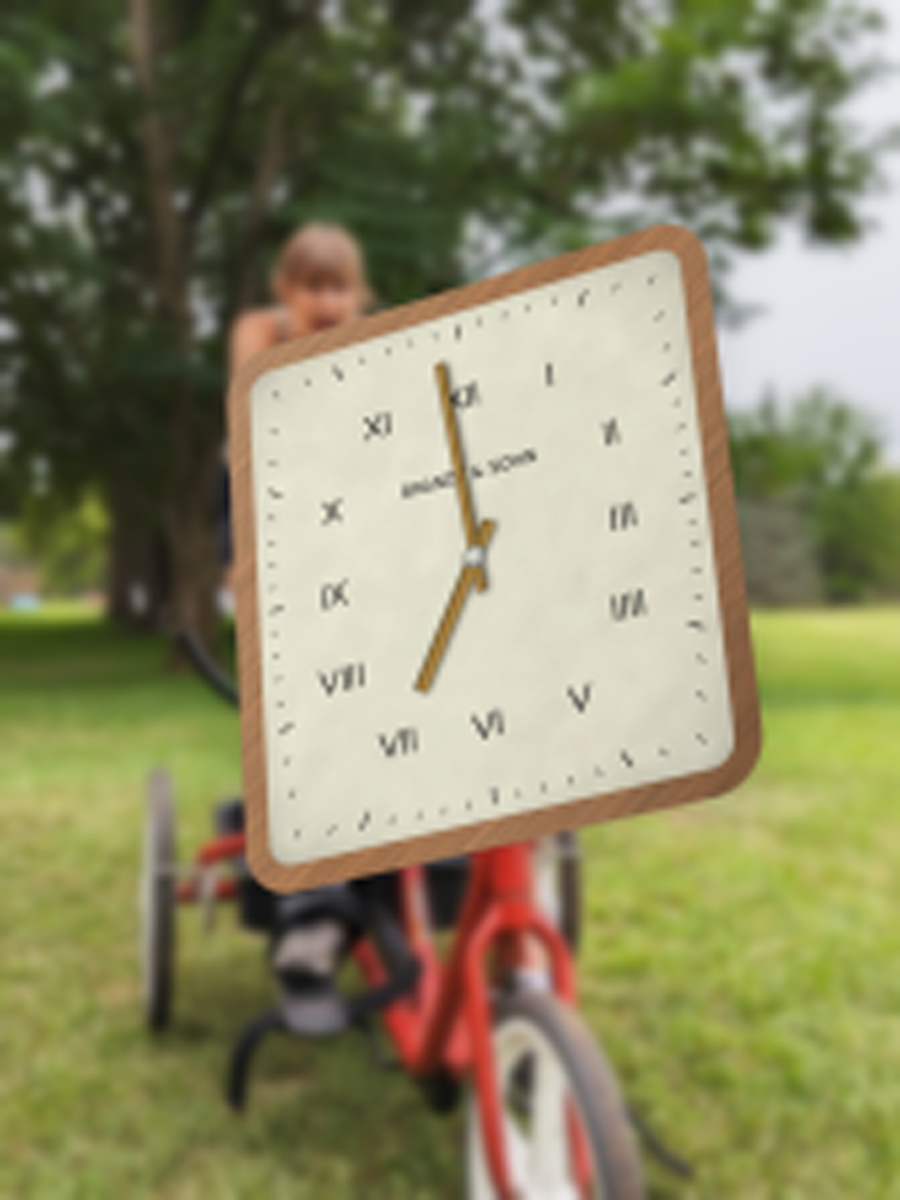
**6:59**
